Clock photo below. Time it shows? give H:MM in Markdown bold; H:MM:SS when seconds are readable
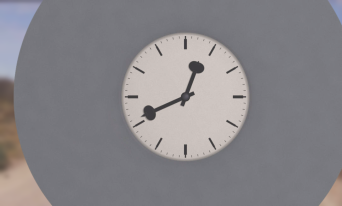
**12:41**
